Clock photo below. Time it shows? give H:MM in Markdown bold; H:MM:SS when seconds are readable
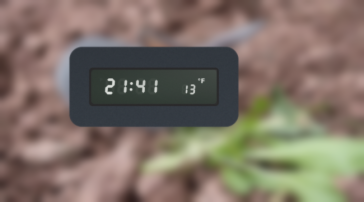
**21:41**
